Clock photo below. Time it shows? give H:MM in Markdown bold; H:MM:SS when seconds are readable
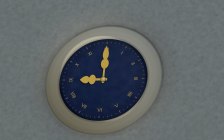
**9:00**
